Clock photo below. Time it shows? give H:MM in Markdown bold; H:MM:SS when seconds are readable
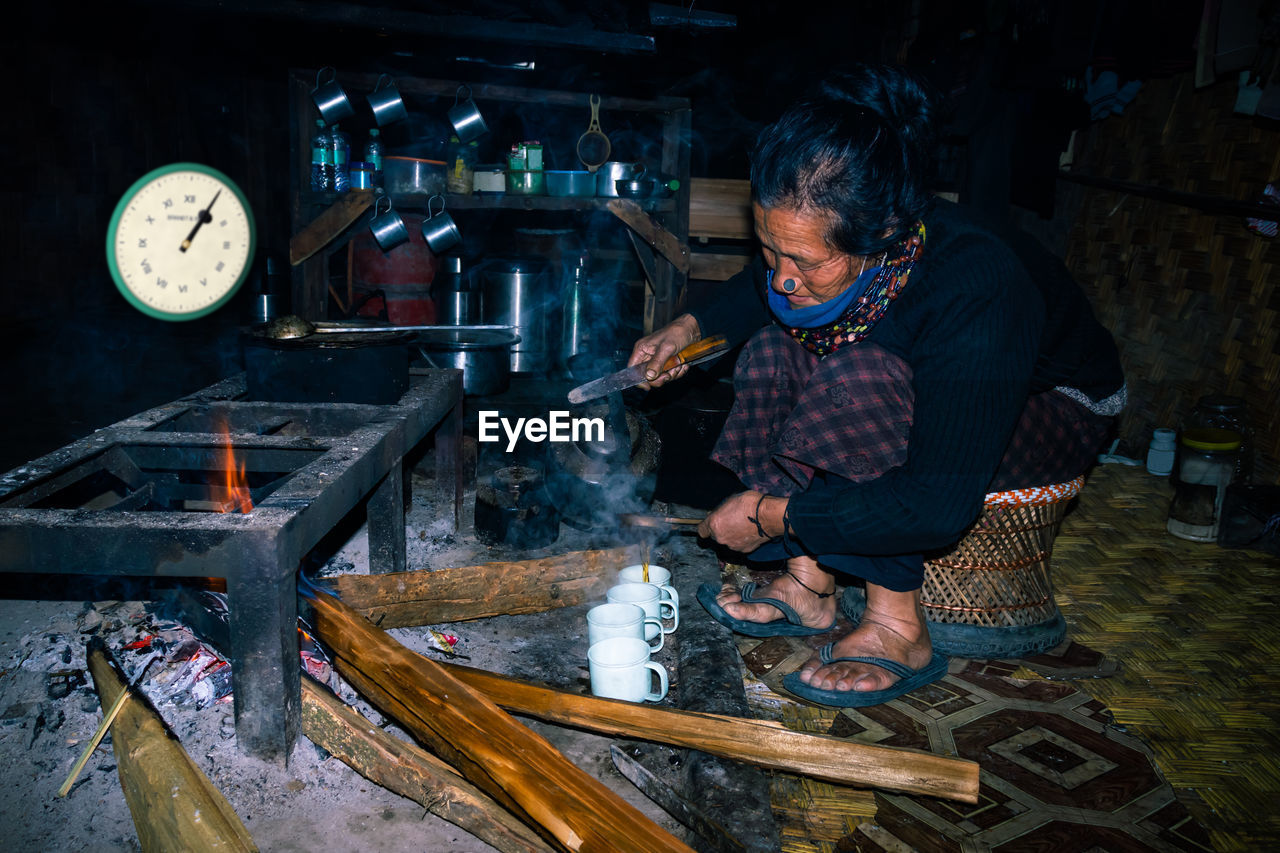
**1:05**
